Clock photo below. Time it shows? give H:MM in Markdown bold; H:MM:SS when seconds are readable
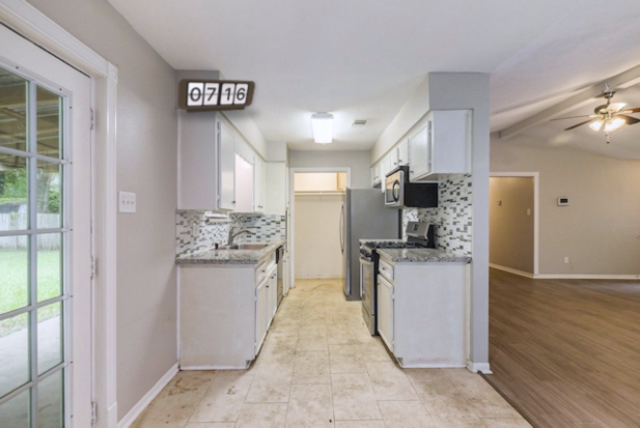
**7:16**
